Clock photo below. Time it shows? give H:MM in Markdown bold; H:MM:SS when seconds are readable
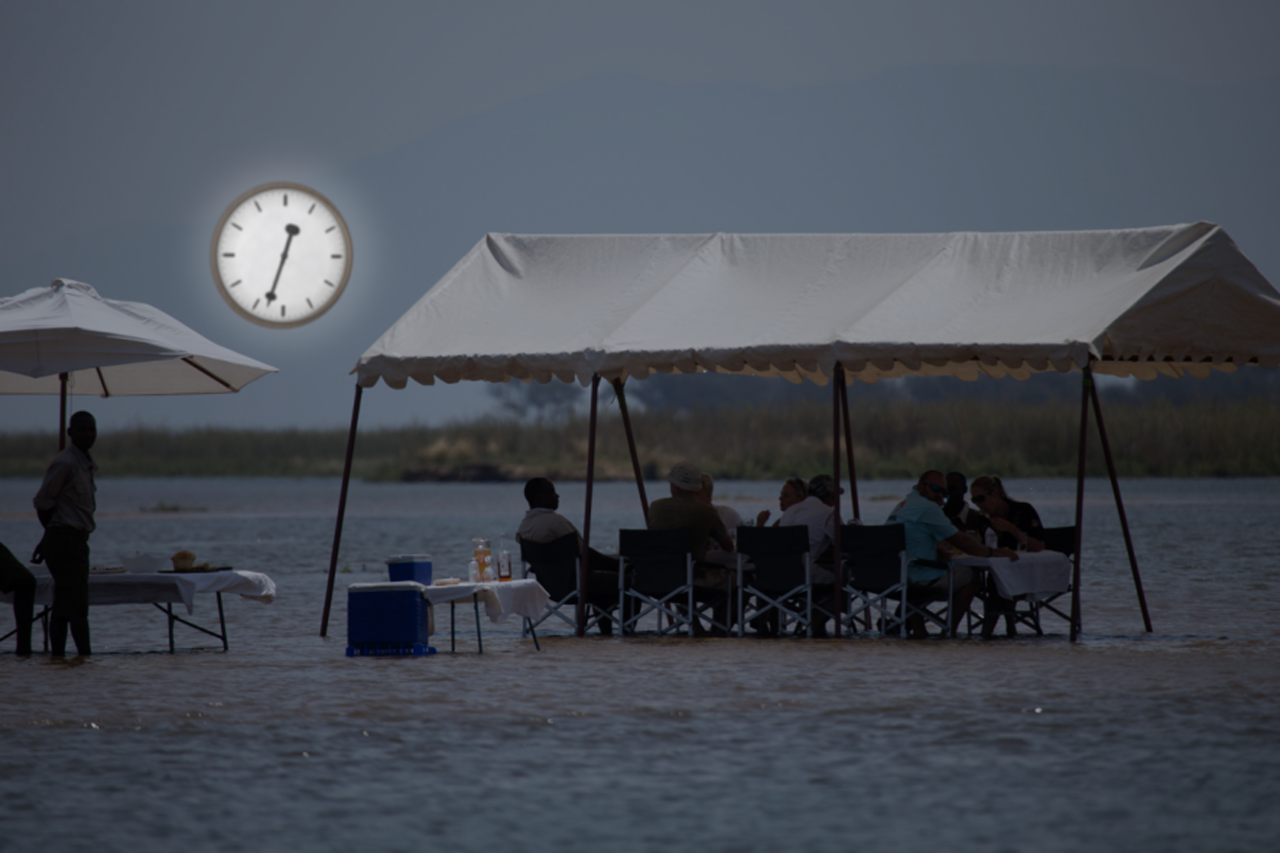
**12:33**
